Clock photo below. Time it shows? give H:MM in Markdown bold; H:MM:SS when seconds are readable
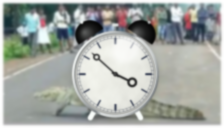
**3:52**
